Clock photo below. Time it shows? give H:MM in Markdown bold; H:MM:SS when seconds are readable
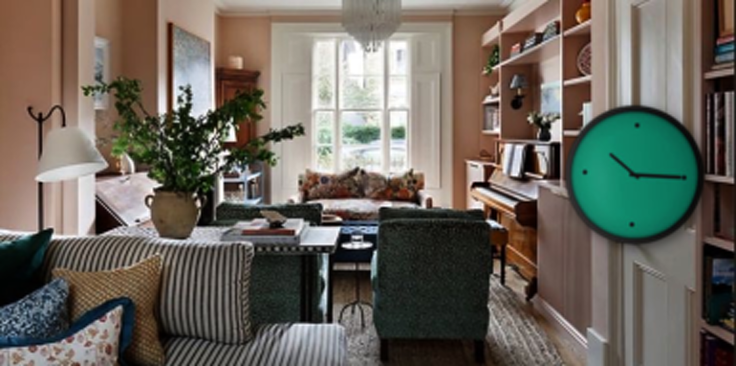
**10:15**
